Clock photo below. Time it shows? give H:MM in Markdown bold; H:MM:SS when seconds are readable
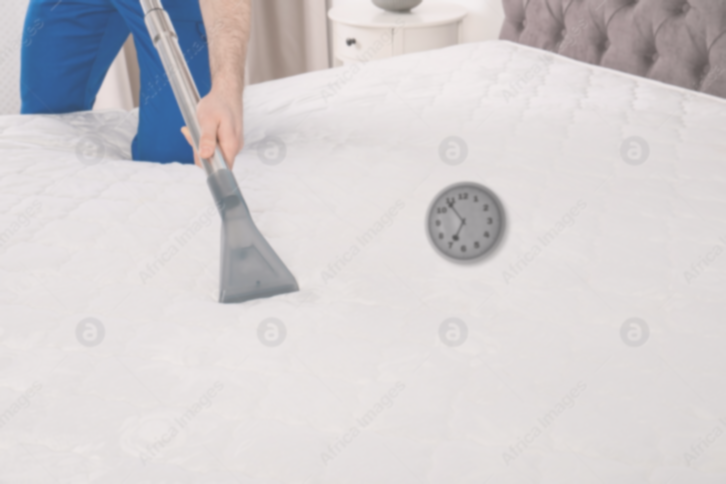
**6:54**
